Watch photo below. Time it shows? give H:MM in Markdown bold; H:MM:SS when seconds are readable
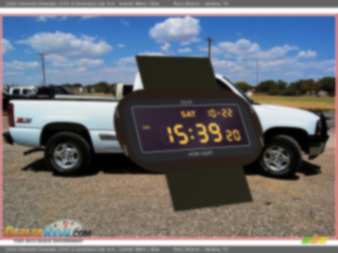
**15:39**
